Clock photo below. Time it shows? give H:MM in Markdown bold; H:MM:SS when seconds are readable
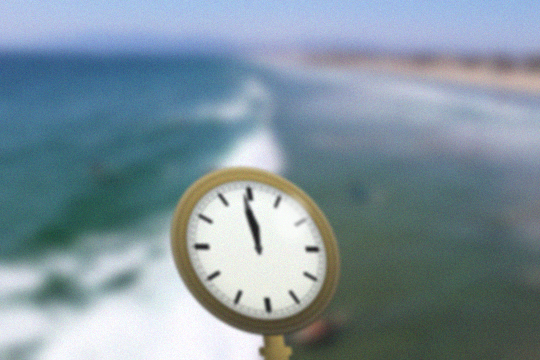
**11:59**
